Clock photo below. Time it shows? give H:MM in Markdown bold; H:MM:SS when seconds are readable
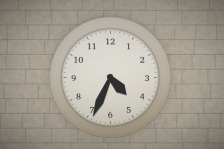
**4:34**
